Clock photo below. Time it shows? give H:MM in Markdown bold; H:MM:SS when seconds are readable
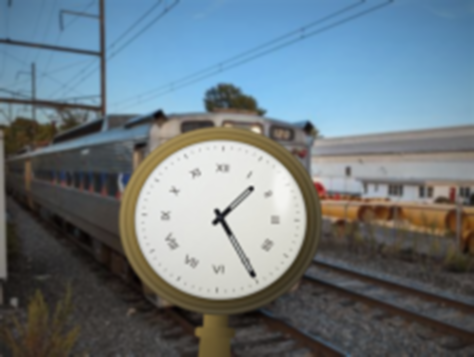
**1:25**
